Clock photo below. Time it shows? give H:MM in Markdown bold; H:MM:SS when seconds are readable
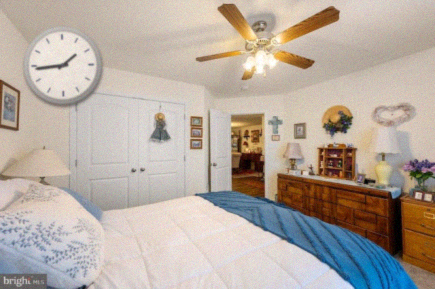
**1:44**
